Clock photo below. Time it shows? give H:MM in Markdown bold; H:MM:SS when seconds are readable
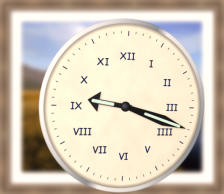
**9:18**
